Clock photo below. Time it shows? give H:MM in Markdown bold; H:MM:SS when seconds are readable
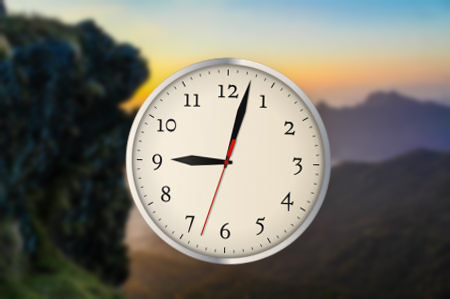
**9:02:33**
